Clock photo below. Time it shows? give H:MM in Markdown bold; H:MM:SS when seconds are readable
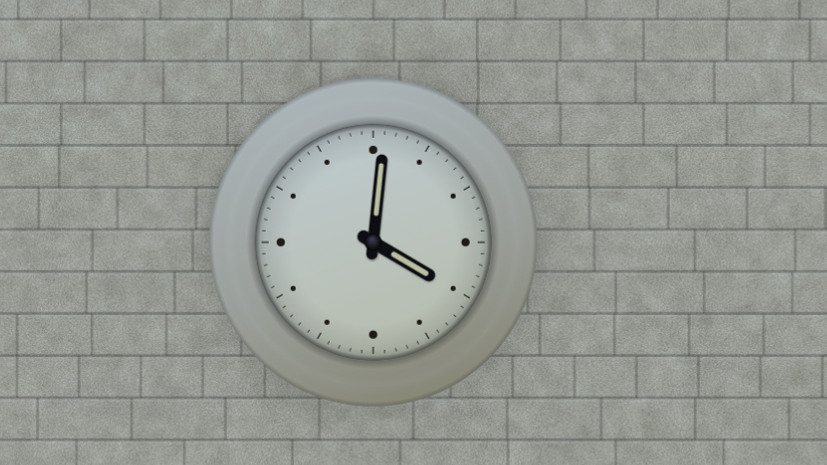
**4:01**
